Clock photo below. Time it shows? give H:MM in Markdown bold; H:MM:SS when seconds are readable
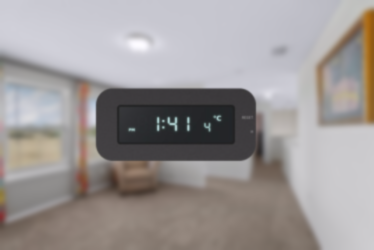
**1:41**
